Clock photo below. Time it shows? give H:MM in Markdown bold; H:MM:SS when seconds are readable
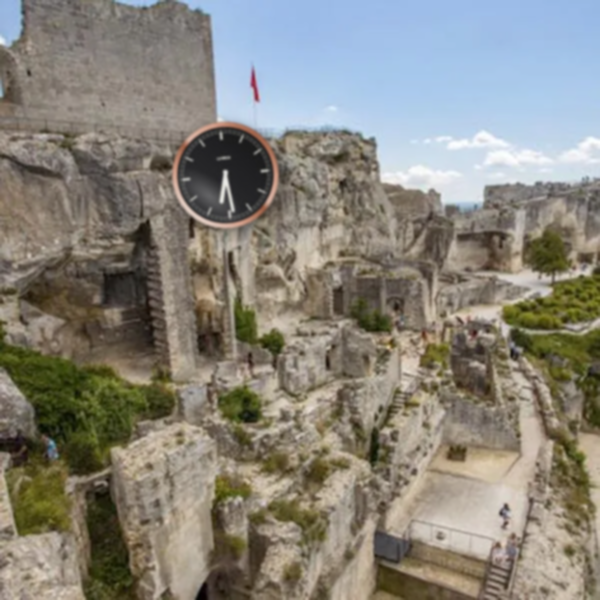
**6:29**
